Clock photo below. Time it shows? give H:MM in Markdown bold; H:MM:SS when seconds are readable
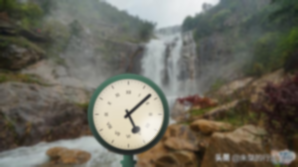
**5:08**
